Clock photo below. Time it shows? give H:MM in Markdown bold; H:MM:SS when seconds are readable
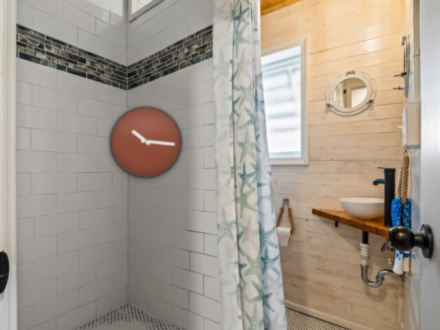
**10:16**
